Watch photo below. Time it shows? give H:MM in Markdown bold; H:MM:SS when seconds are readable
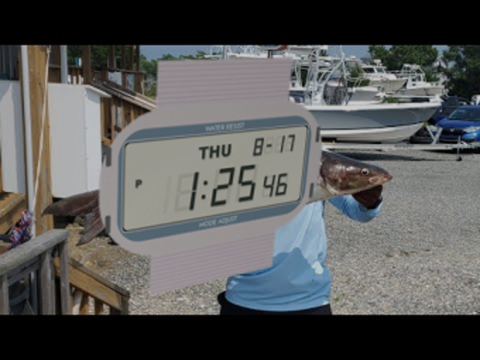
**1:25:46**
